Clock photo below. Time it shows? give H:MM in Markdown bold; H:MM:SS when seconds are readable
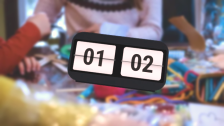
**1:02**
